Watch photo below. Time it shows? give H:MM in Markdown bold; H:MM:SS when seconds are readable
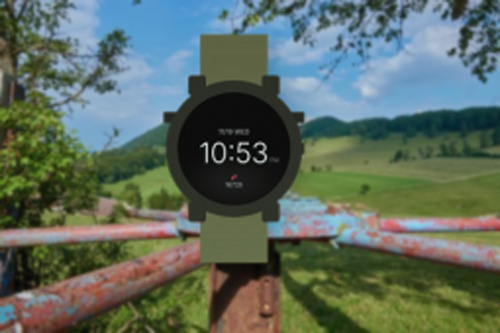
**10:53**
